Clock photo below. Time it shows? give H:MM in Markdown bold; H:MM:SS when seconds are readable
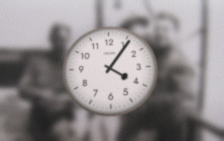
**4:06**
